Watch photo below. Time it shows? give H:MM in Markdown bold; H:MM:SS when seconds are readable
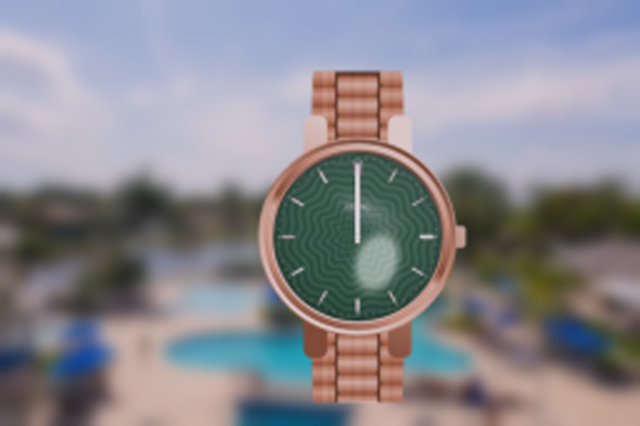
**12:00**
